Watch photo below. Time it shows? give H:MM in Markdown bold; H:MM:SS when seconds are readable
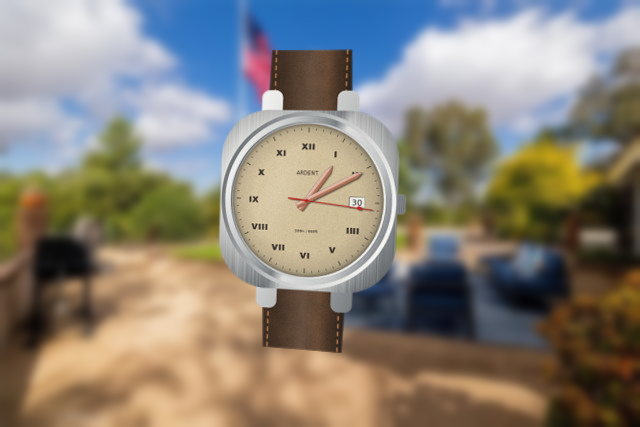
**1:10:16**
